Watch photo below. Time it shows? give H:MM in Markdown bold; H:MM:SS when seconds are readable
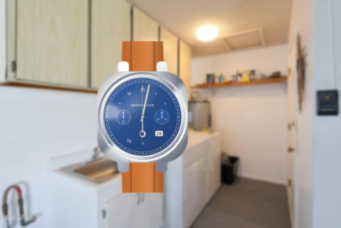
**6:02**
